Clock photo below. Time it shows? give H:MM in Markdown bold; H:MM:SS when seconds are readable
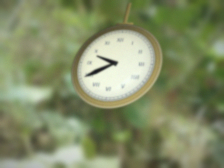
**9:40**
